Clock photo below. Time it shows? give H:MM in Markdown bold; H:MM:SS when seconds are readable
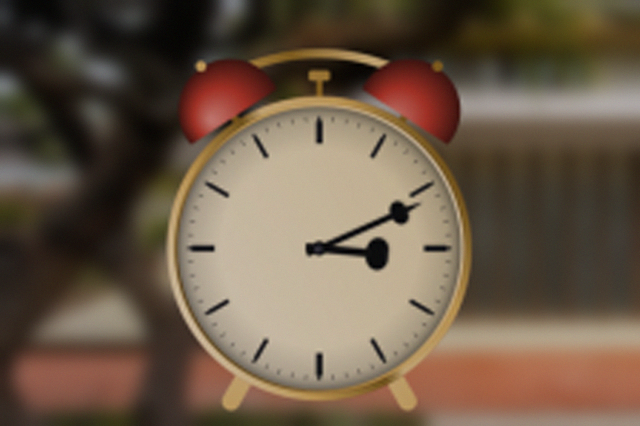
**3:11**
